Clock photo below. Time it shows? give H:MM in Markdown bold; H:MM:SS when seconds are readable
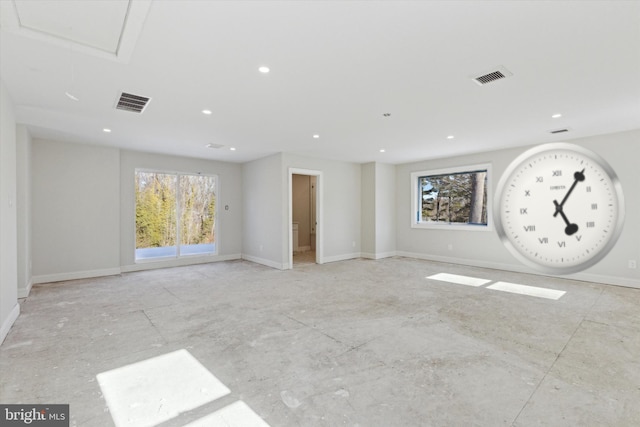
**5:06**
